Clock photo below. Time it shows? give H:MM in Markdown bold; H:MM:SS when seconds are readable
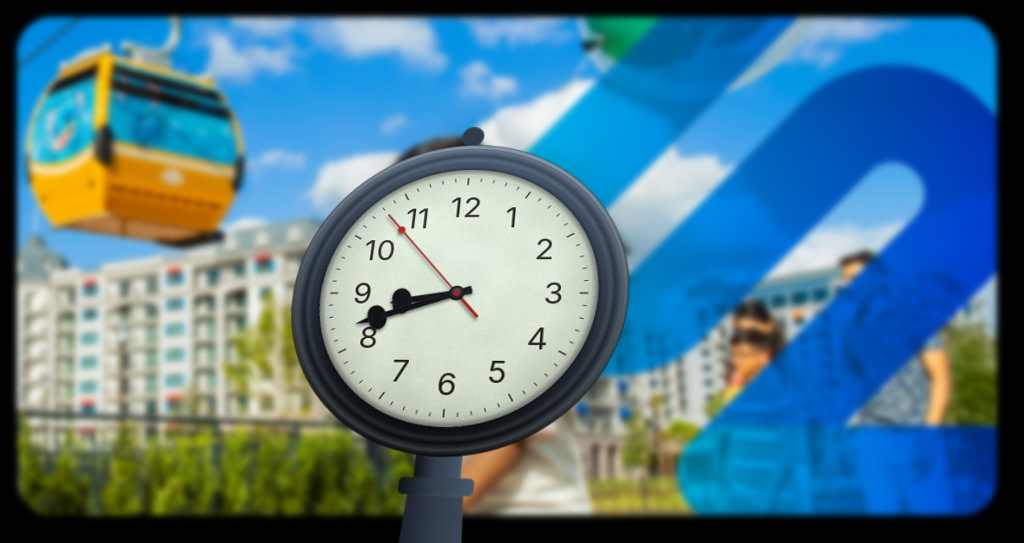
**8:41:53**
